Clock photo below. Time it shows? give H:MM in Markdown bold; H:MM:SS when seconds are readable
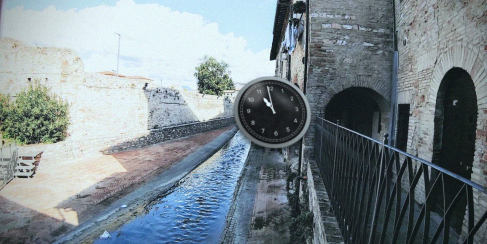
**10:59**
